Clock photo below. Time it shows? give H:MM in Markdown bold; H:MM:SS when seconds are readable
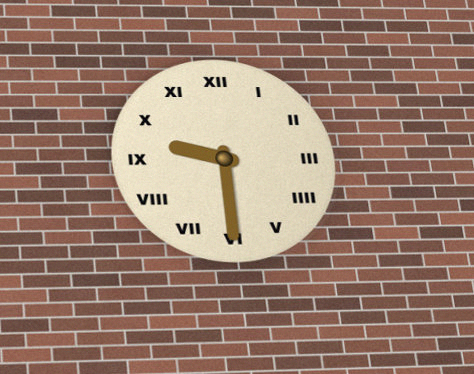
**9:30**
